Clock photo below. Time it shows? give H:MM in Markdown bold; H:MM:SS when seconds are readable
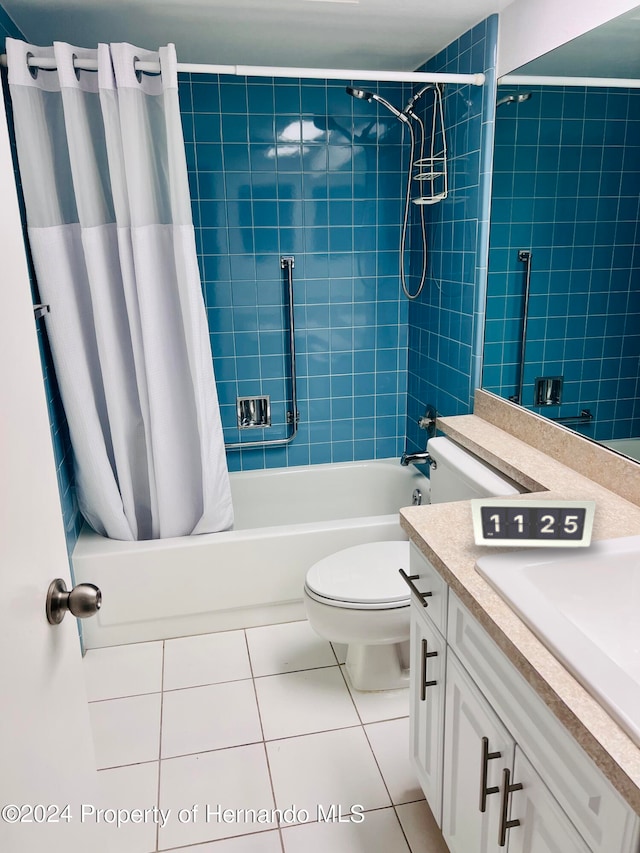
**11:25**
